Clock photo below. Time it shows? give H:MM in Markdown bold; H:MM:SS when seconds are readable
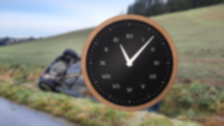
**11:07**
